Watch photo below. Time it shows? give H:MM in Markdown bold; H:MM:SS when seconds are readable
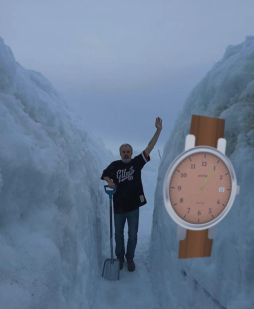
**1:04**
